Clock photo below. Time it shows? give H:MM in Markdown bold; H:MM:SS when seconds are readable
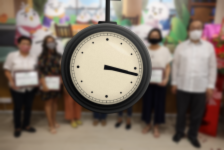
**3:17**
